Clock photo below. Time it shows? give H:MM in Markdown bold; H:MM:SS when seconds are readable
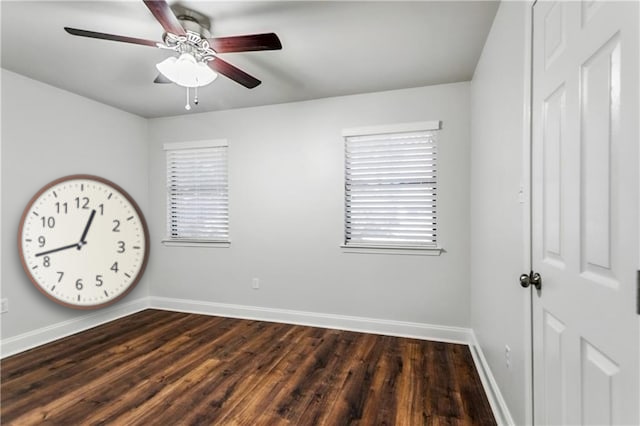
**12:42**
